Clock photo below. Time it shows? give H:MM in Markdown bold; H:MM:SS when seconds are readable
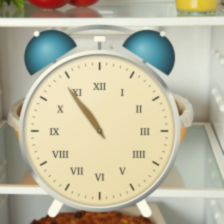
**10:54**
